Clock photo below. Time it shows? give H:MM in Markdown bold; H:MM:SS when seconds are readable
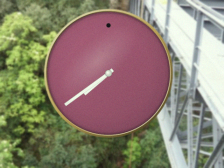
**7:39**
